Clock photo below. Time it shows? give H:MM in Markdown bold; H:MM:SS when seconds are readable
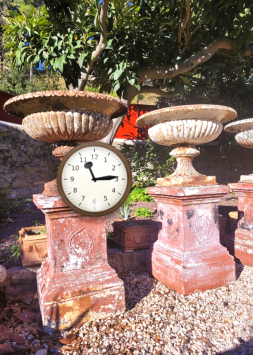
**11:14**
